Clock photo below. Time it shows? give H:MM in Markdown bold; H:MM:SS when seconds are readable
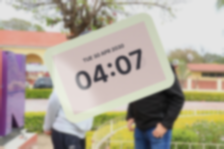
**4:07**
